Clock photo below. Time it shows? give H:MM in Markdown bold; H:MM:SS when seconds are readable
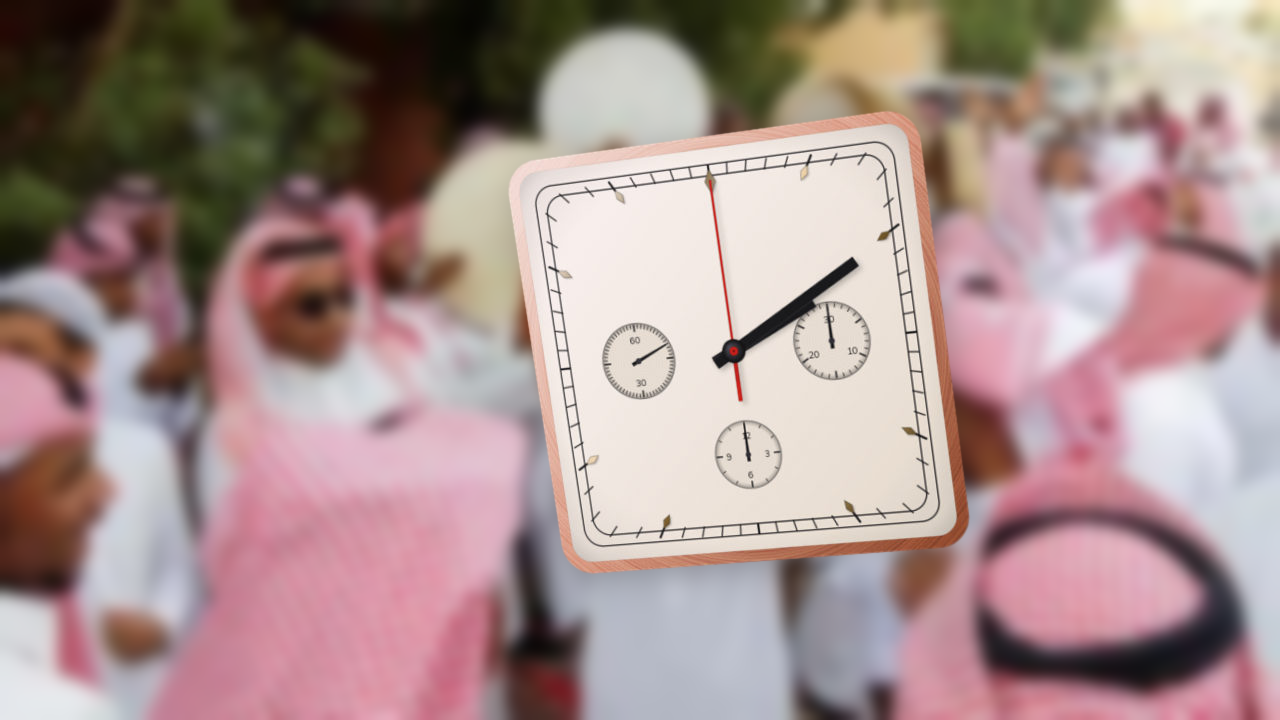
**2:10:11**
